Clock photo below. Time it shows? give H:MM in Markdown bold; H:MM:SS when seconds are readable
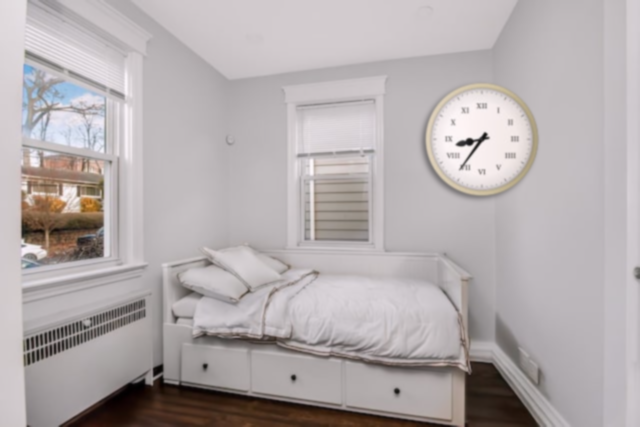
**8:36**
